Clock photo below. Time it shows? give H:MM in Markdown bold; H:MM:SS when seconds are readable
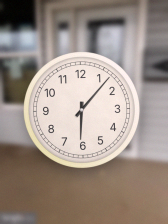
**6:07**
